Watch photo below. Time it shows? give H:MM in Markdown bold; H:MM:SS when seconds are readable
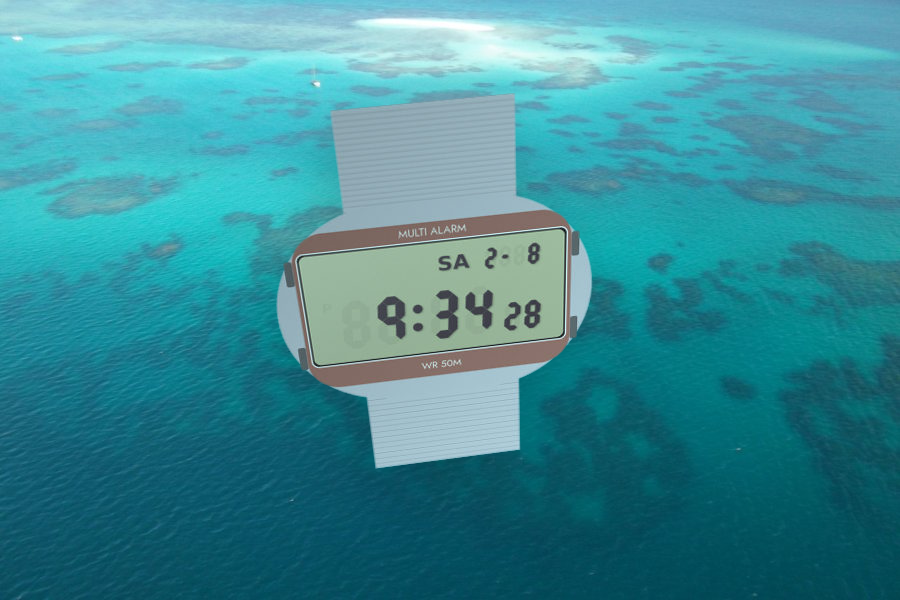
**9:34:28**
